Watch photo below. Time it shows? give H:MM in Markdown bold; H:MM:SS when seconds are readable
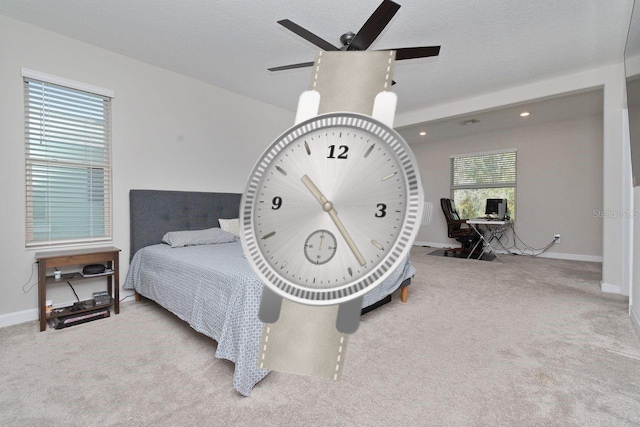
**10:23**
